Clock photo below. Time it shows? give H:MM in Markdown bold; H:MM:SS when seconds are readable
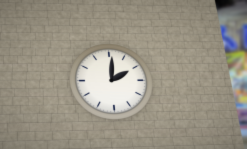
**2:01**
